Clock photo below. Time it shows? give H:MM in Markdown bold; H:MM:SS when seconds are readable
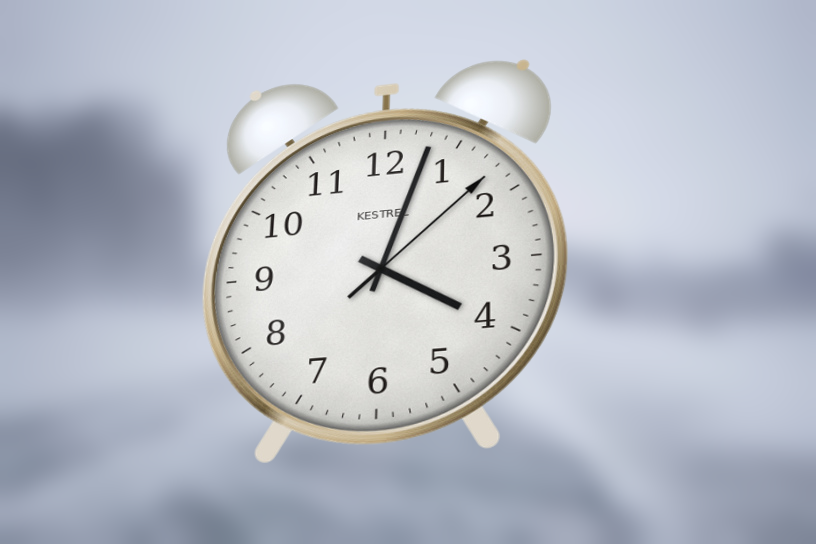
**4:03:08**
